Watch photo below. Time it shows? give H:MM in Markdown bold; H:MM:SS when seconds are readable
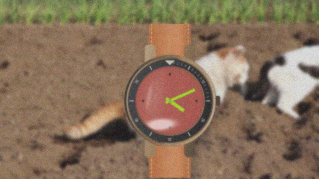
**4:11**
